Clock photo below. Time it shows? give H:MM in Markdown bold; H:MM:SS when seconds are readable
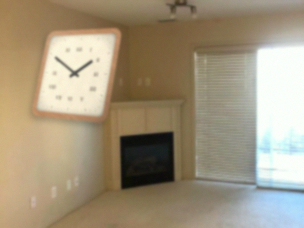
**1:50**
